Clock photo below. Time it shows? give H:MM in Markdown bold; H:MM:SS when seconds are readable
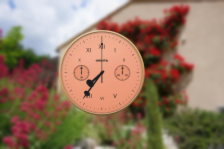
**7:36**
